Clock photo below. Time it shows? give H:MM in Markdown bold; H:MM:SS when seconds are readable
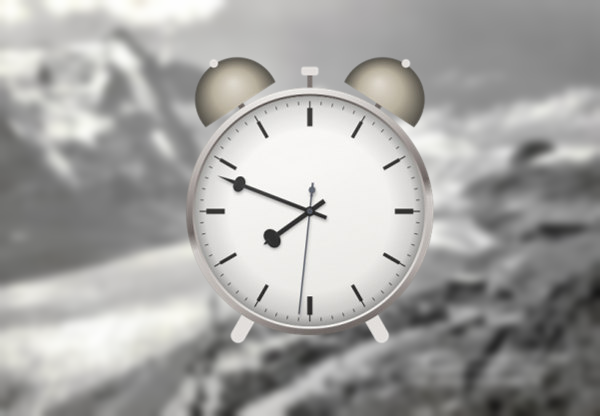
**7:48:31**
